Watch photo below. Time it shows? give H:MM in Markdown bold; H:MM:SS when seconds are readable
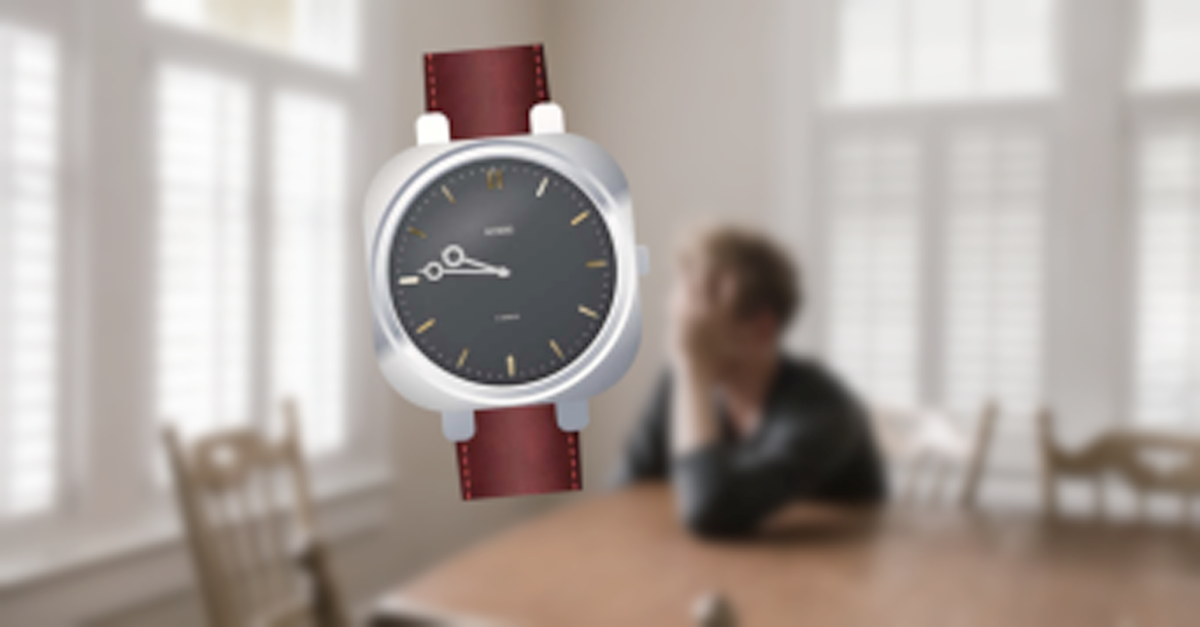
**9:46**
